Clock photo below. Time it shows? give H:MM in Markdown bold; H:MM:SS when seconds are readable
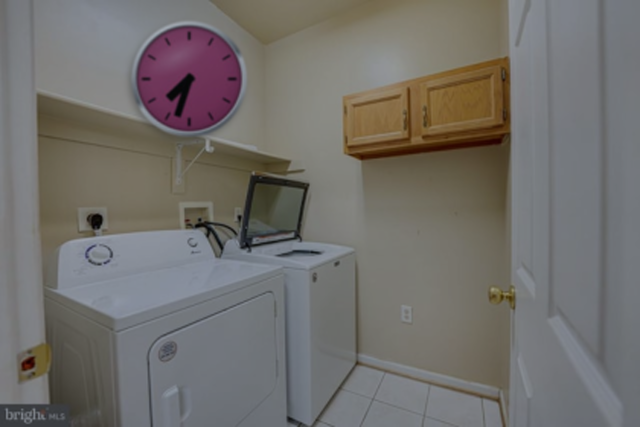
**7:33**
